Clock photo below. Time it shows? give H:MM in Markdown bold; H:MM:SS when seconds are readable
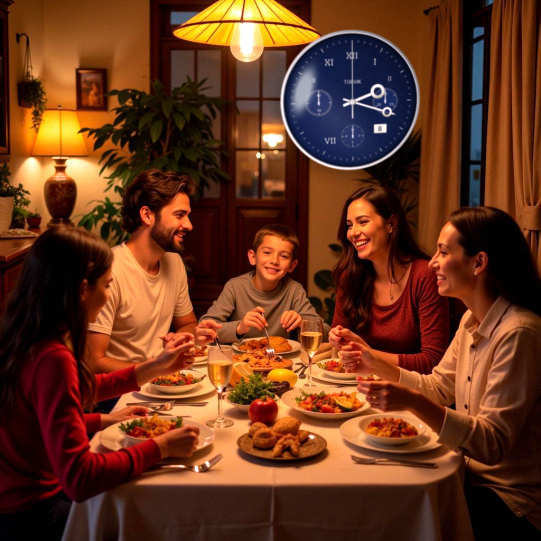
**2:18**
